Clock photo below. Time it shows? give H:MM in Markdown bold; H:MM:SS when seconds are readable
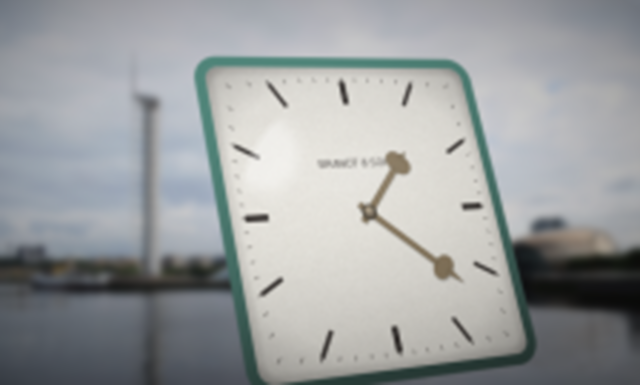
**1:22**
